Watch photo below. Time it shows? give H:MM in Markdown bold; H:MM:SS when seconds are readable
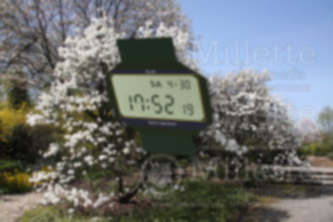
**17:52**
